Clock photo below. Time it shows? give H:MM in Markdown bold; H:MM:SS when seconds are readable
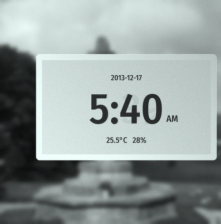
**5:40**
